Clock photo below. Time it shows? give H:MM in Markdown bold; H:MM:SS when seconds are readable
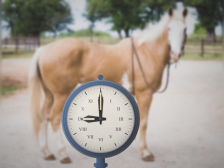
**9:00**
